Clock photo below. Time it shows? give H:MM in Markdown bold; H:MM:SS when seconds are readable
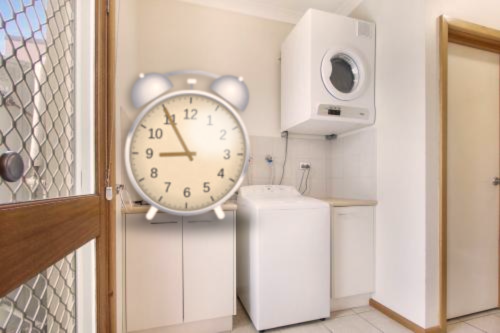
**8:55**
